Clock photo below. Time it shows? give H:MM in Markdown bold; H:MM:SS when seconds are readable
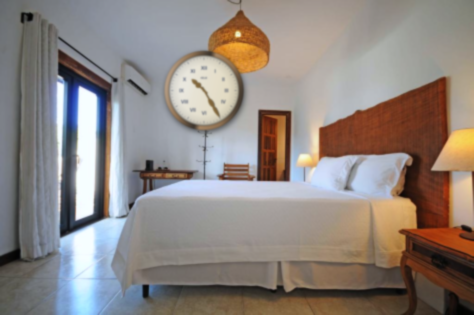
**10:25**
